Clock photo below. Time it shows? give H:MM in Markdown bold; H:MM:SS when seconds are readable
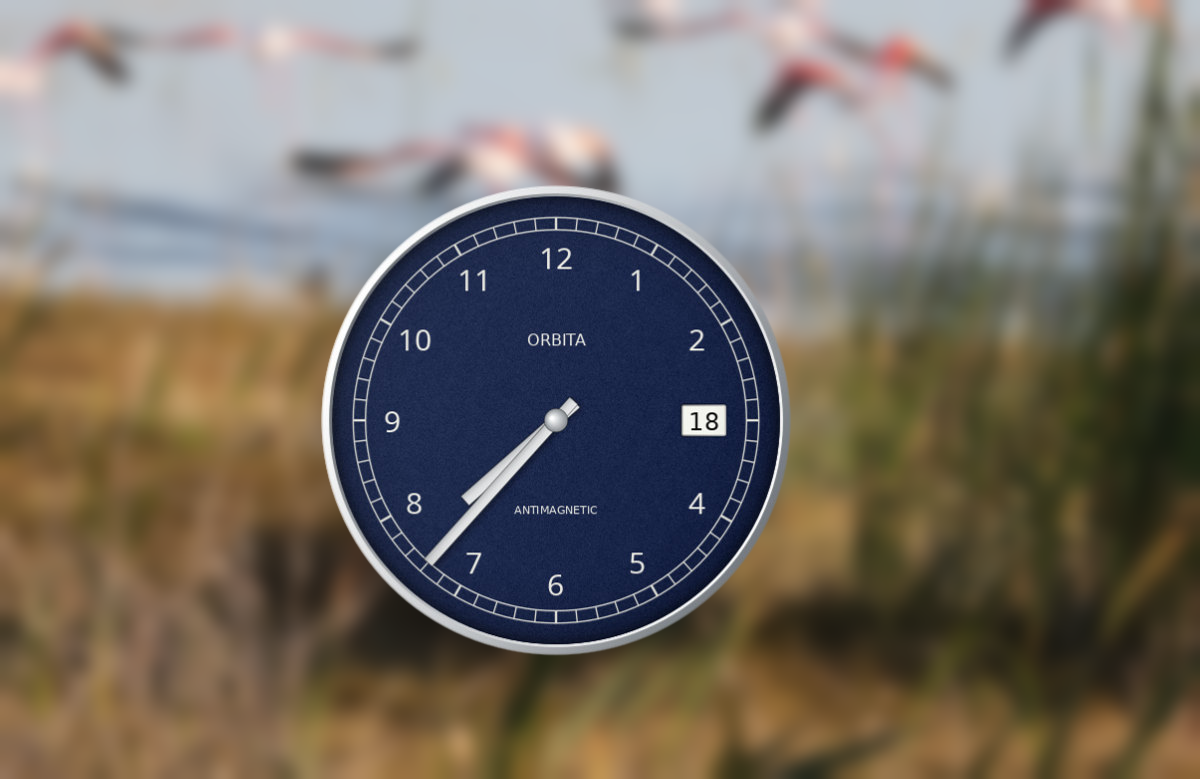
**7:37**
